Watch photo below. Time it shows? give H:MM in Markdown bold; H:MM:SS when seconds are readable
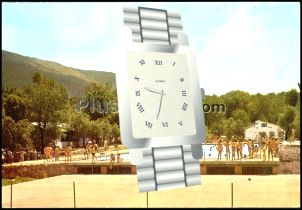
**9:33**
